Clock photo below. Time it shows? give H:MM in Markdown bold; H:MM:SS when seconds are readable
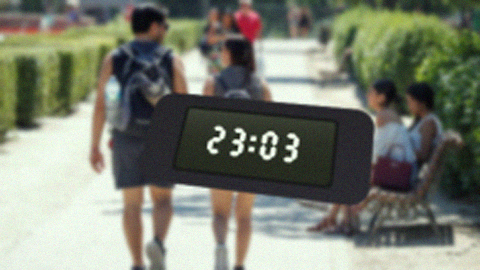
**23:03**
